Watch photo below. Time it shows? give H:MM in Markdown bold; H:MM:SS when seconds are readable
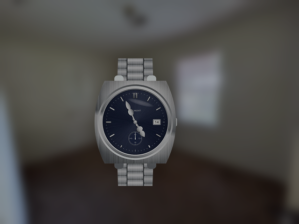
**4:56**
